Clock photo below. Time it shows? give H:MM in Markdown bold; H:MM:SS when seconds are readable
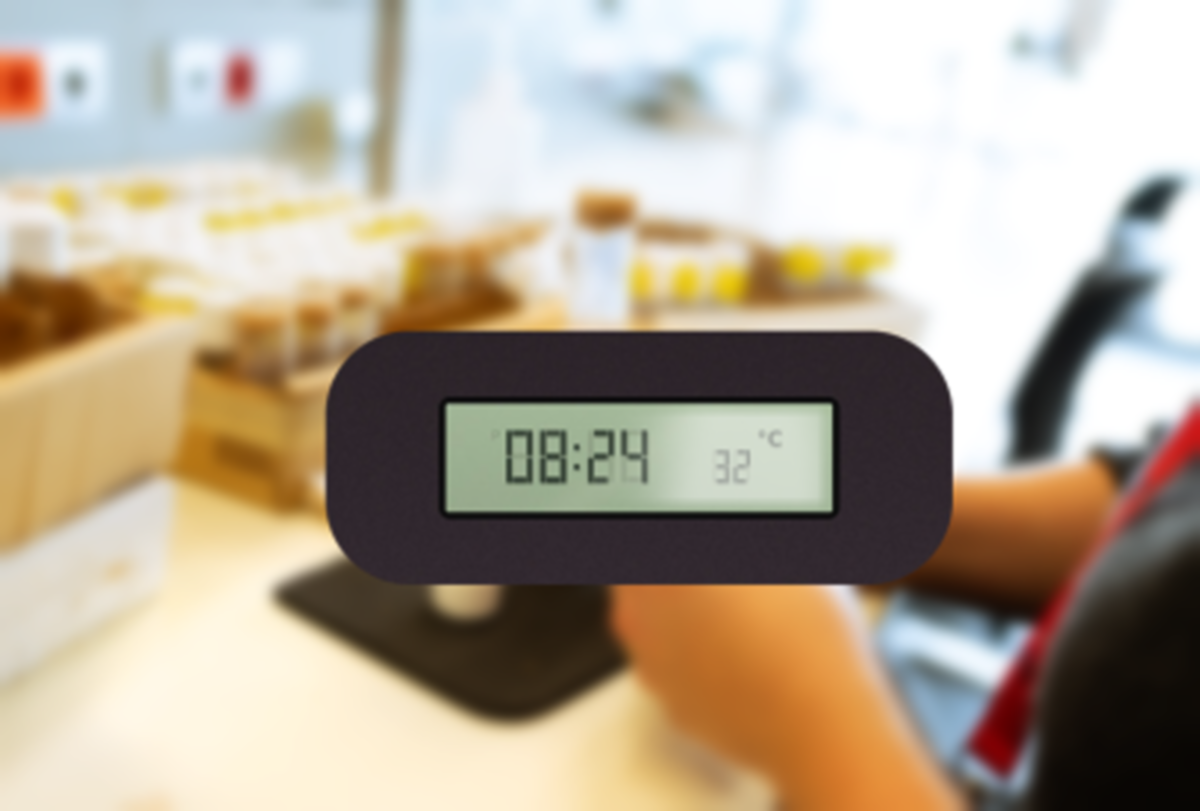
**8:24**
